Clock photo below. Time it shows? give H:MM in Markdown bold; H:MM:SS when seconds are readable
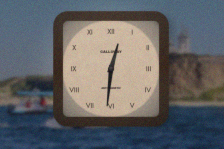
**12:31**
